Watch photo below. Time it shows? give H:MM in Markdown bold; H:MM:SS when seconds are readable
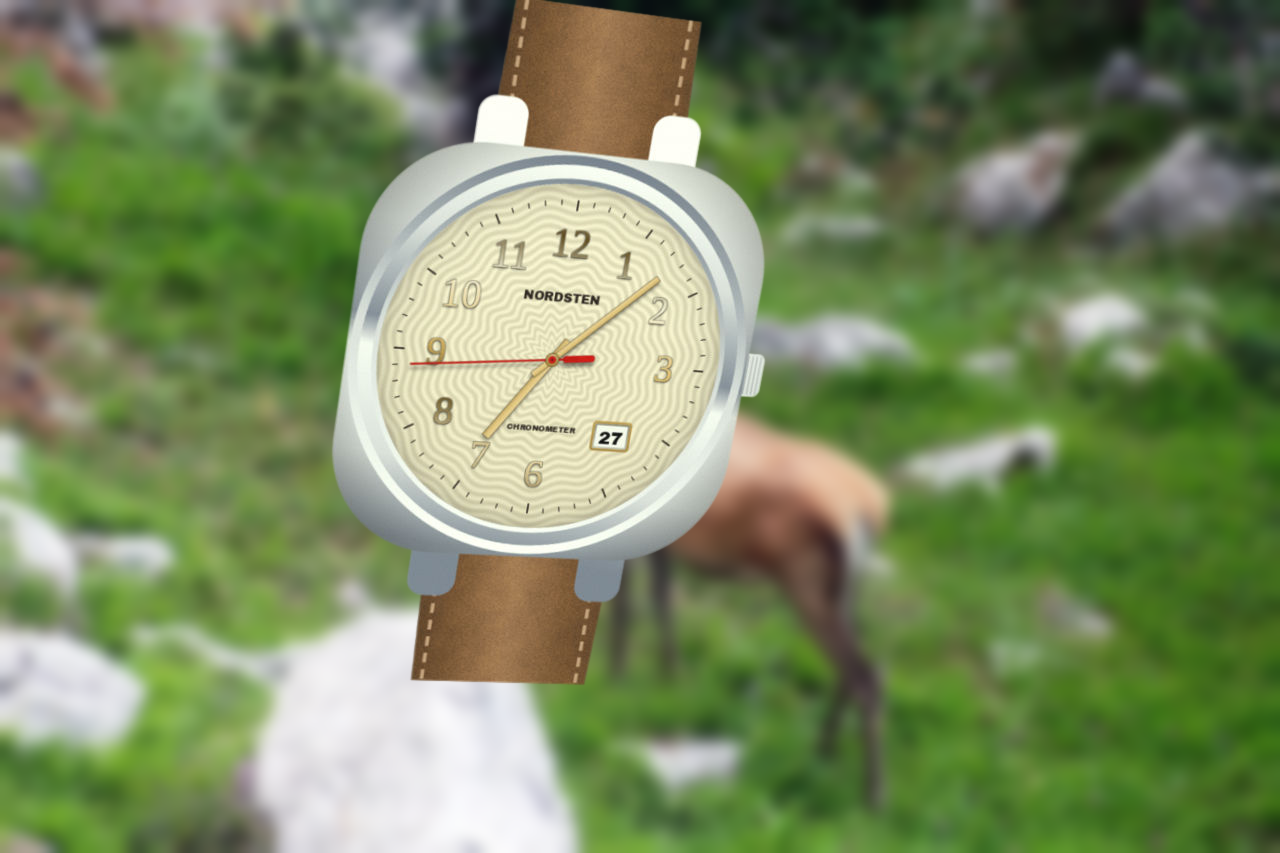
**7:07:44**
